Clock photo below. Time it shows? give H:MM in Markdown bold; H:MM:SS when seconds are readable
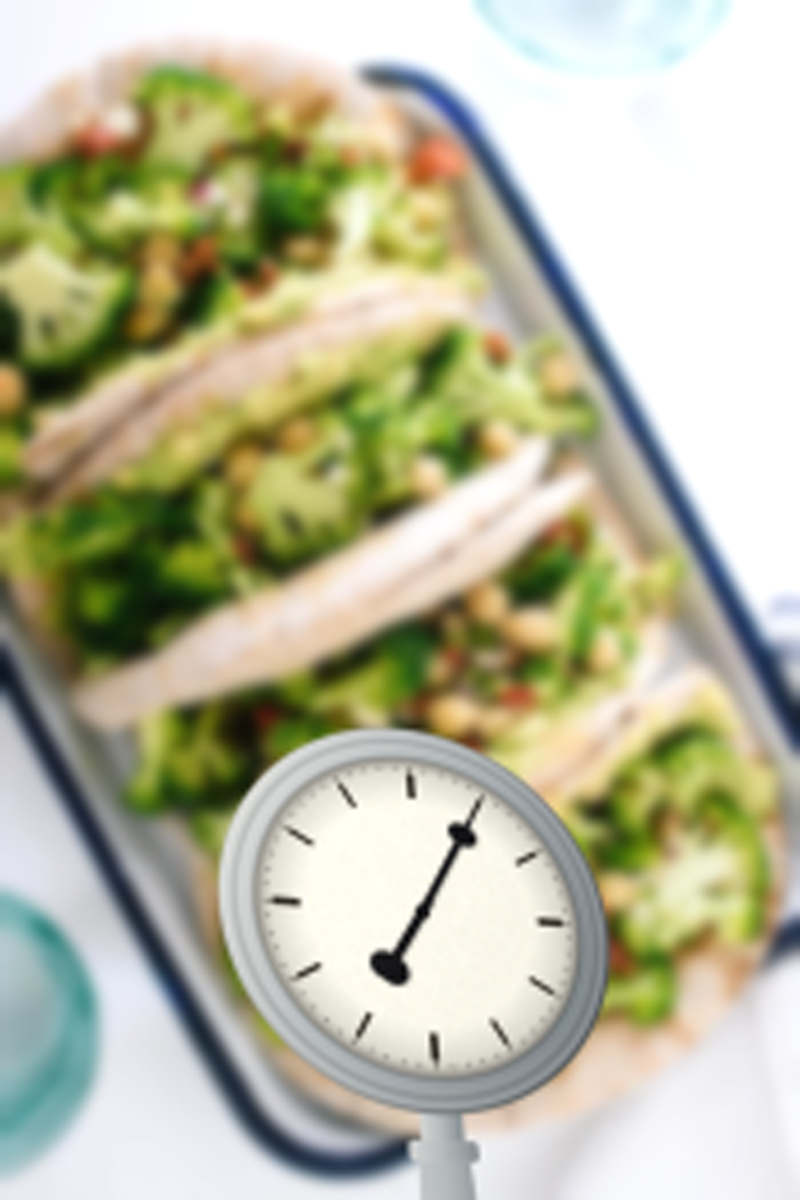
**7:05**
